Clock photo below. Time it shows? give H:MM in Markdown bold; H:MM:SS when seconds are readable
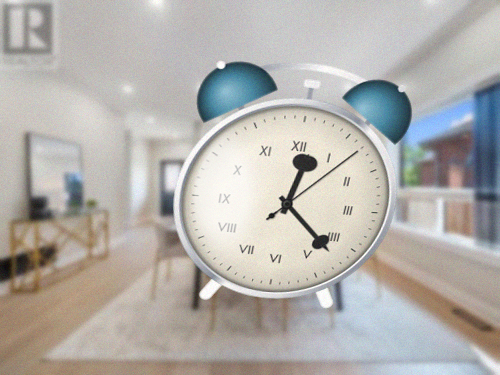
**12:22:07**
